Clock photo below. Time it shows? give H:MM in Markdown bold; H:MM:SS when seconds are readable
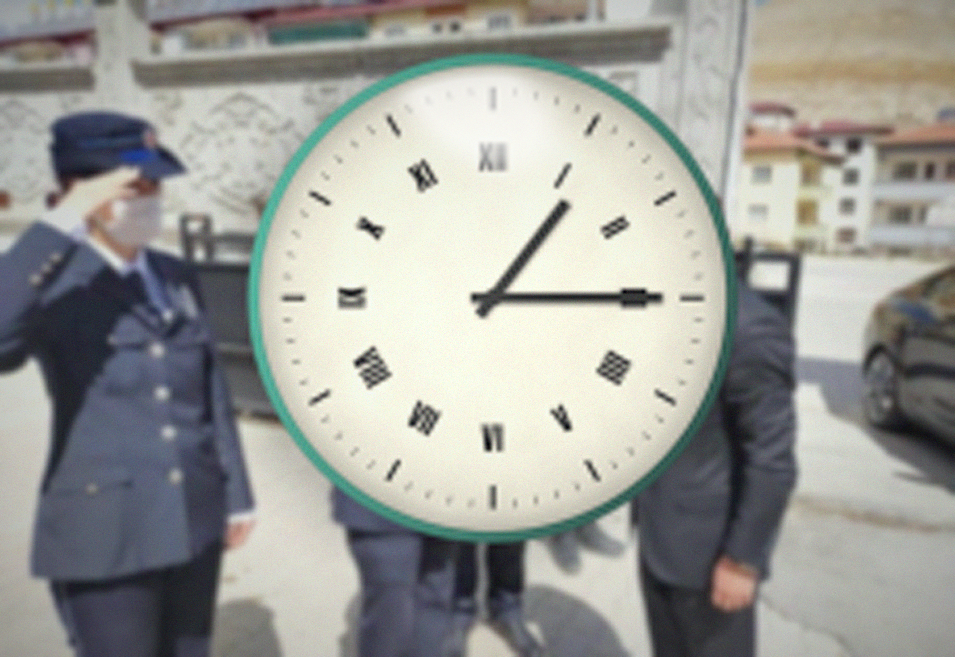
**1:15**
